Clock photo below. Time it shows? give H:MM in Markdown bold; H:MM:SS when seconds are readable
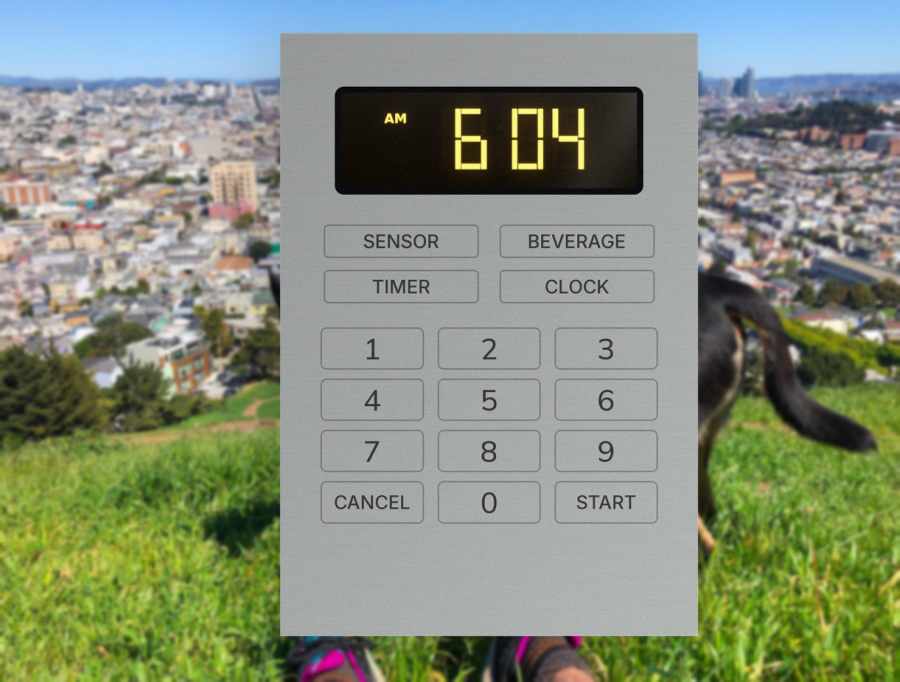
**6:04**
